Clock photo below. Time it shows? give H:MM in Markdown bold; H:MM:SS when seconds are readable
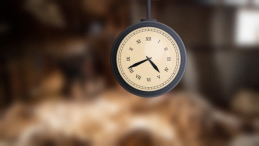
**4:41**
